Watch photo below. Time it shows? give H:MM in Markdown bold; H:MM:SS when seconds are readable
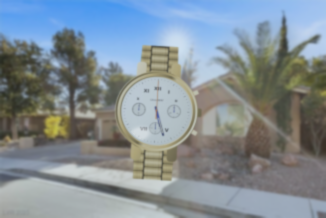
**5:27**
